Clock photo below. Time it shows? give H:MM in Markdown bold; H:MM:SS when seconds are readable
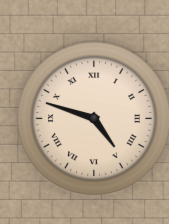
**4:48**
